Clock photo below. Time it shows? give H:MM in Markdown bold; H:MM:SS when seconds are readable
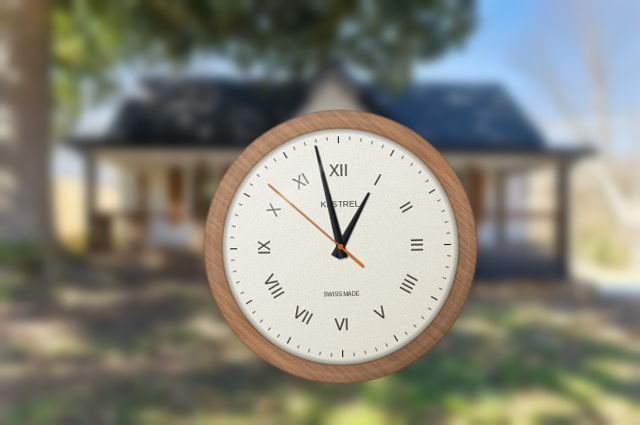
**12:57:52**
